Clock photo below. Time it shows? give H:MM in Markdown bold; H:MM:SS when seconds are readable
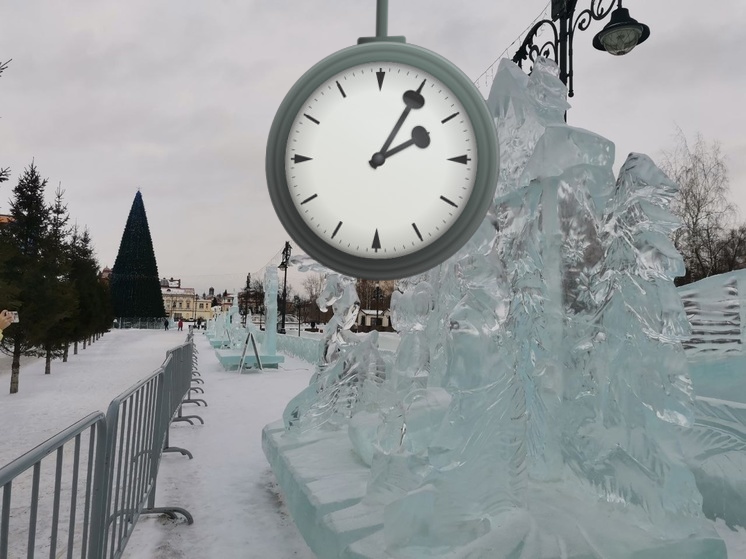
**2:05**
